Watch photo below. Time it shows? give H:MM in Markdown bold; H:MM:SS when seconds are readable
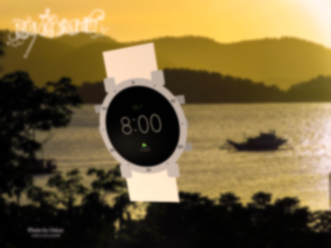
**8:00**
